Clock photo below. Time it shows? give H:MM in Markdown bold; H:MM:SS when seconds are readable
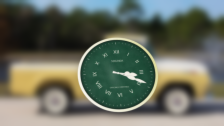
**3:19**
